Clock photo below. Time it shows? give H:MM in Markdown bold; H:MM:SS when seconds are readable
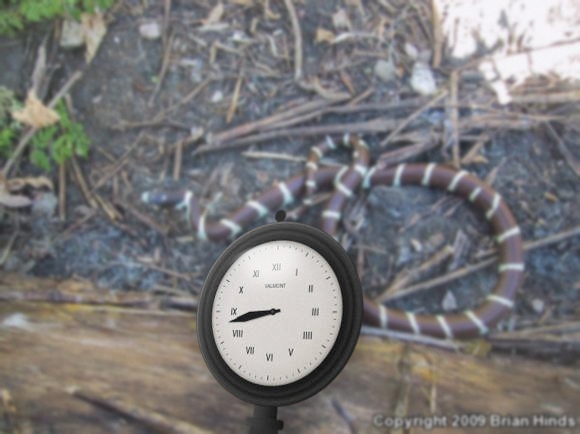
**8:43**
